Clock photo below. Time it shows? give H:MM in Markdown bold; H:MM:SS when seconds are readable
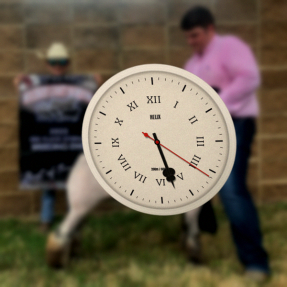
**5:27:21**
